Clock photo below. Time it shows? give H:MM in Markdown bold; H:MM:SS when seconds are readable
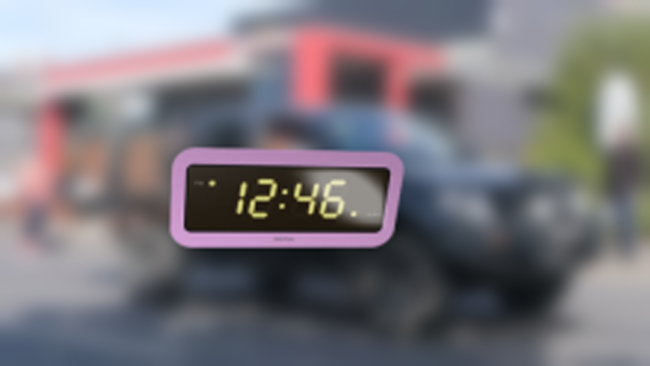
**12:46**
